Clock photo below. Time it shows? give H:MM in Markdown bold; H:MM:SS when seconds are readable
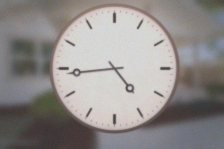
**4:44**
